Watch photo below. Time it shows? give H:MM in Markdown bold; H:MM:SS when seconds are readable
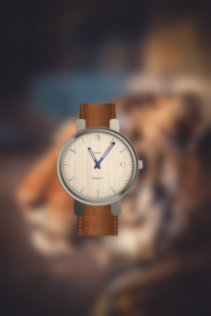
**11:06**
